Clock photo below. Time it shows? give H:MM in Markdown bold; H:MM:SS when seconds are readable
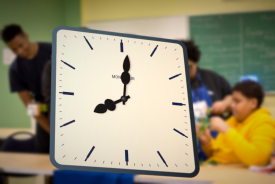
**8:01**
